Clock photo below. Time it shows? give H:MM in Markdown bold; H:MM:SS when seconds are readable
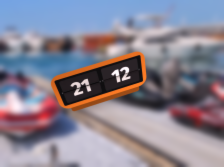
**21:12**
